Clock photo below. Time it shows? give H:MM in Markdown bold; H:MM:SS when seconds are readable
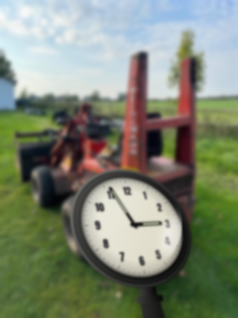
**2:56**
